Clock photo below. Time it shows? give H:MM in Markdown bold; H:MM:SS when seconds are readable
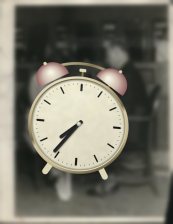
**7:36**
